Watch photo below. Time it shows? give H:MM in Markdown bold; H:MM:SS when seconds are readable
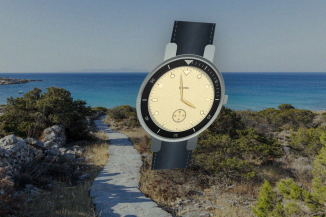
**3:58**
